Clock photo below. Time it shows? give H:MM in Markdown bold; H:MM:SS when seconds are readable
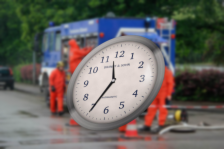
**11:35**
